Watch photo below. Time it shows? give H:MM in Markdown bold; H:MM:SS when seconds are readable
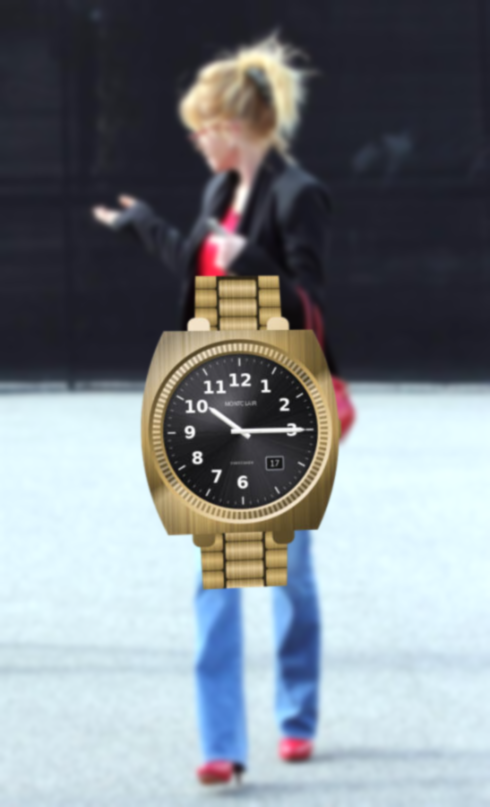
**10:15**
